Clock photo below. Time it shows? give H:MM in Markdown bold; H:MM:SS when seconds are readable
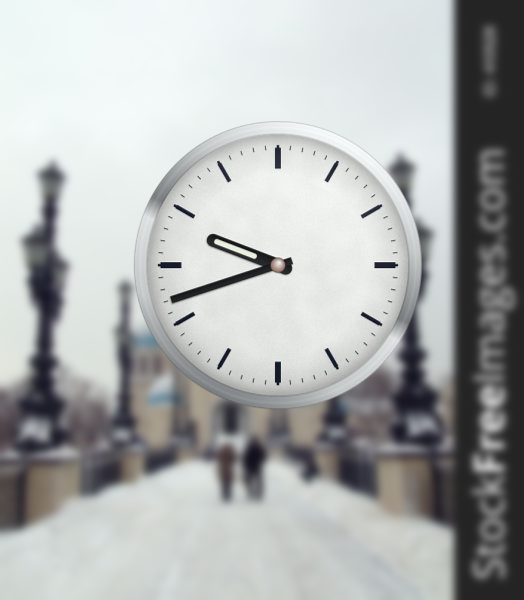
**9:42**
